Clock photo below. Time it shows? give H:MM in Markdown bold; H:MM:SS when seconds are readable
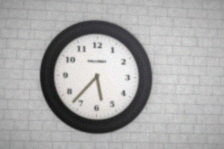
**5:37**
